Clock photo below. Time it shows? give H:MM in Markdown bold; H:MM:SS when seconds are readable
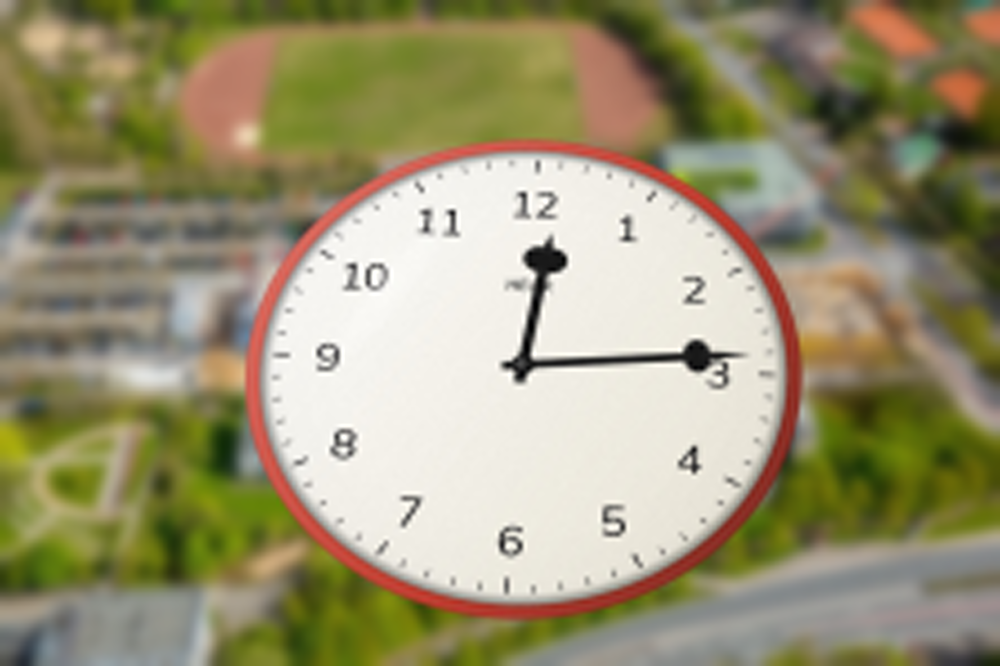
**12:14**
